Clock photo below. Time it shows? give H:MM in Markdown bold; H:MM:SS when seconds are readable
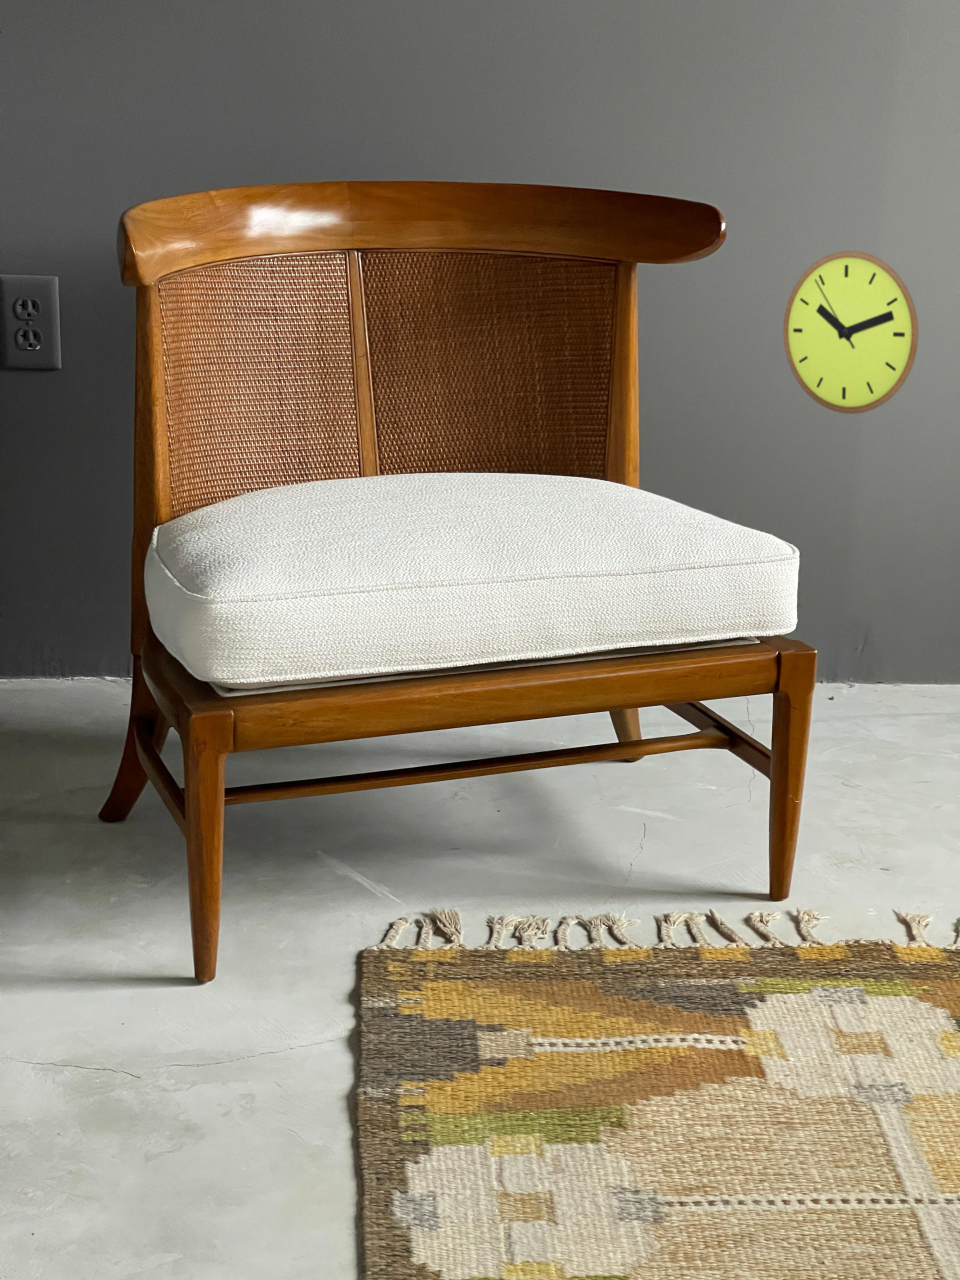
**10:11:54**
